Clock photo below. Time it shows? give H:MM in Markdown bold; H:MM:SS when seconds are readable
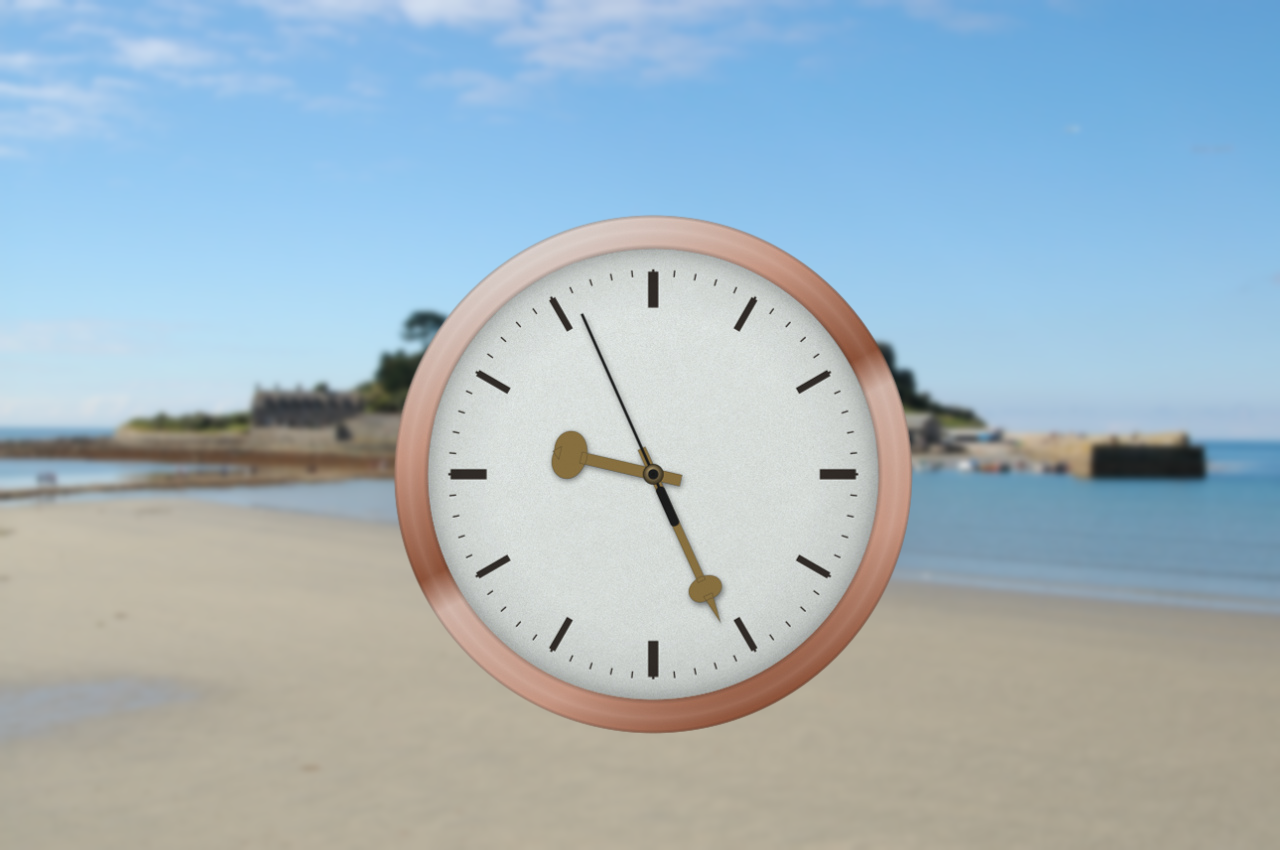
**9:25:56**
